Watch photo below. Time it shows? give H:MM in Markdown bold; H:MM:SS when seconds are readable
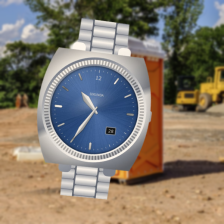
**10:35**
